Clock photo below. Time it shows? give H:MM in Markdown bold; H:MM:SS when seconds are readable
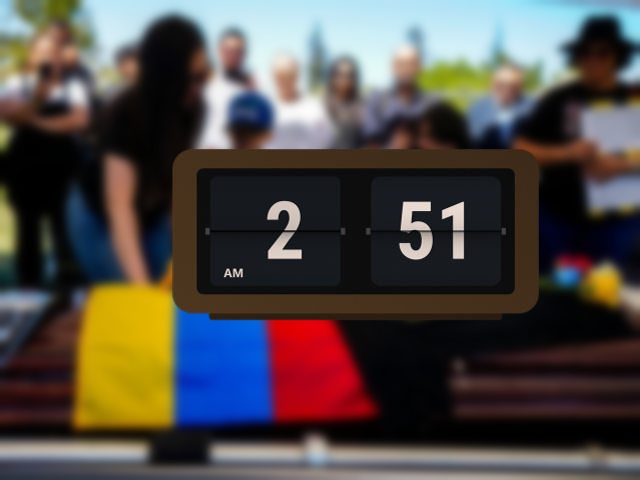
**2:51**
